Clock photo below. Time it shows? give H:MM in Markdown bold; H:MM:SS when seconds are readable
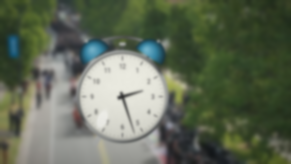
**2:27**
